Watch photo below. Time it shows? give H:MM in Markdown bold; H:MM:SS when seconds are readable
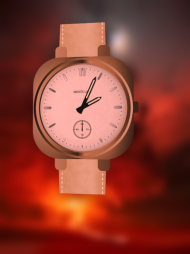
**2:04**
